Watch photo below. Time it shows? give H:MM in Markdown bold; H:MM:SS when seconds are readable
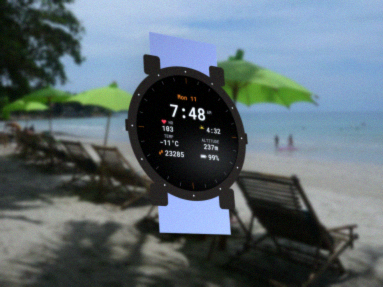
**7:48**
